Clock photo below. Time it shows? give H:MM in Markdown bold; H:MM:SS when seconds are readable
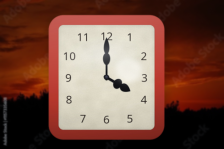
**4:00**
